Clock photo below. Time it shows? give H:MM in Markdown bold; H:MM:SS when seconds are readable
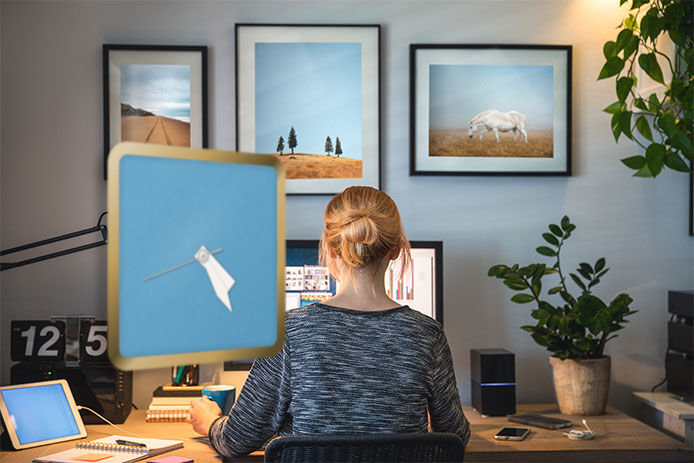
**4:24:42**
